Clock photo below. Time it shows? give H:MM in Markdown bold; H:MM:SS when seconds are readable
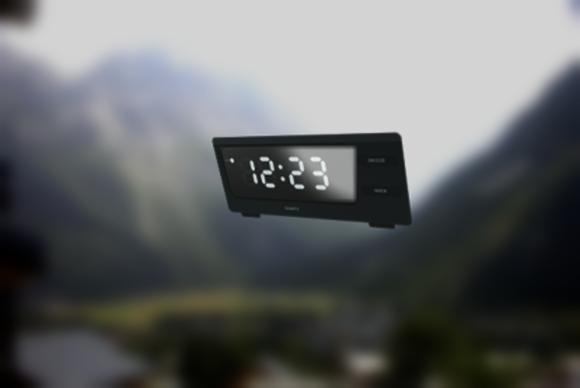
**12:23**
